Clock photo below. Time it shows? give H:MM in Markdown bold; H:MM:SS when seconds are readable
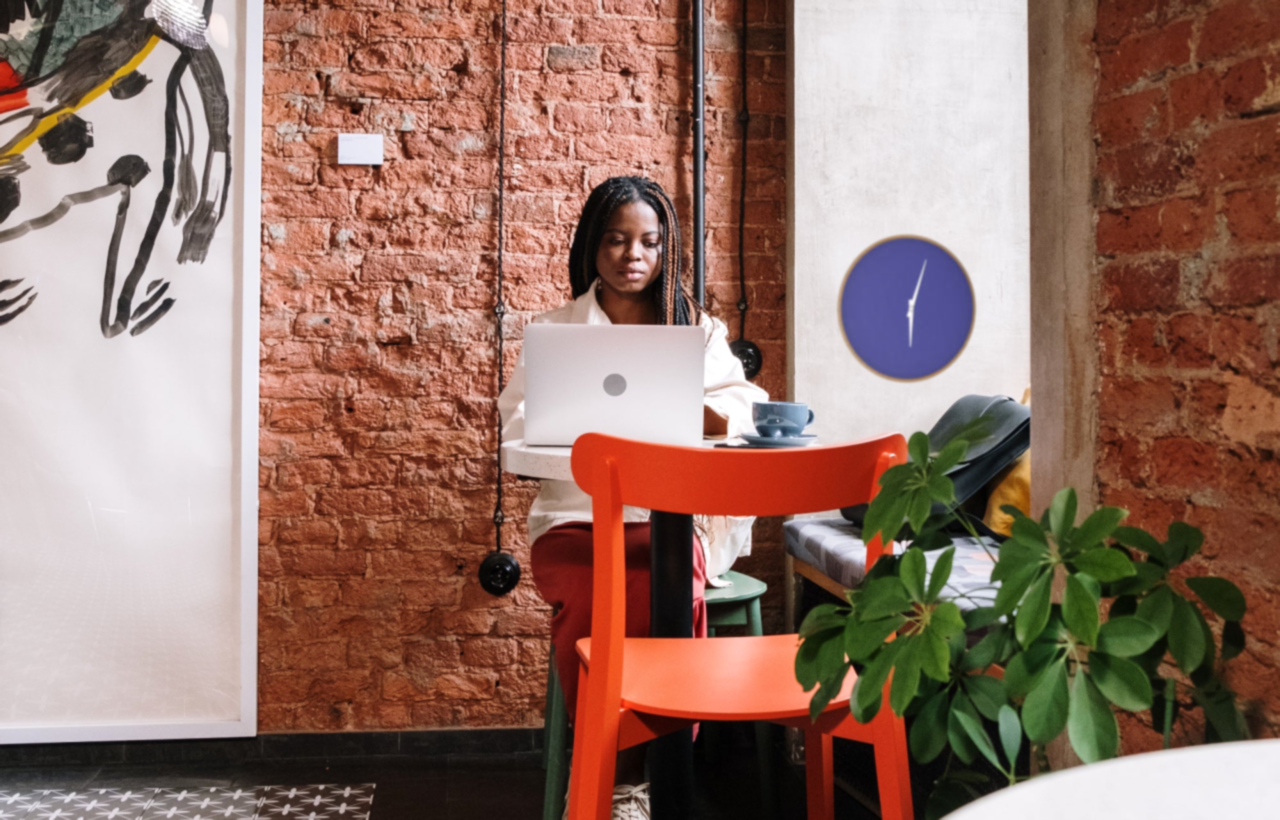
**6:03**
